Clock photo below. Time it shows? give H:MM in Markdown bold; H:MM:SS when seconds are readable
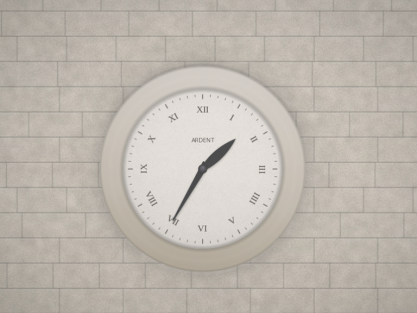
**1:35**
